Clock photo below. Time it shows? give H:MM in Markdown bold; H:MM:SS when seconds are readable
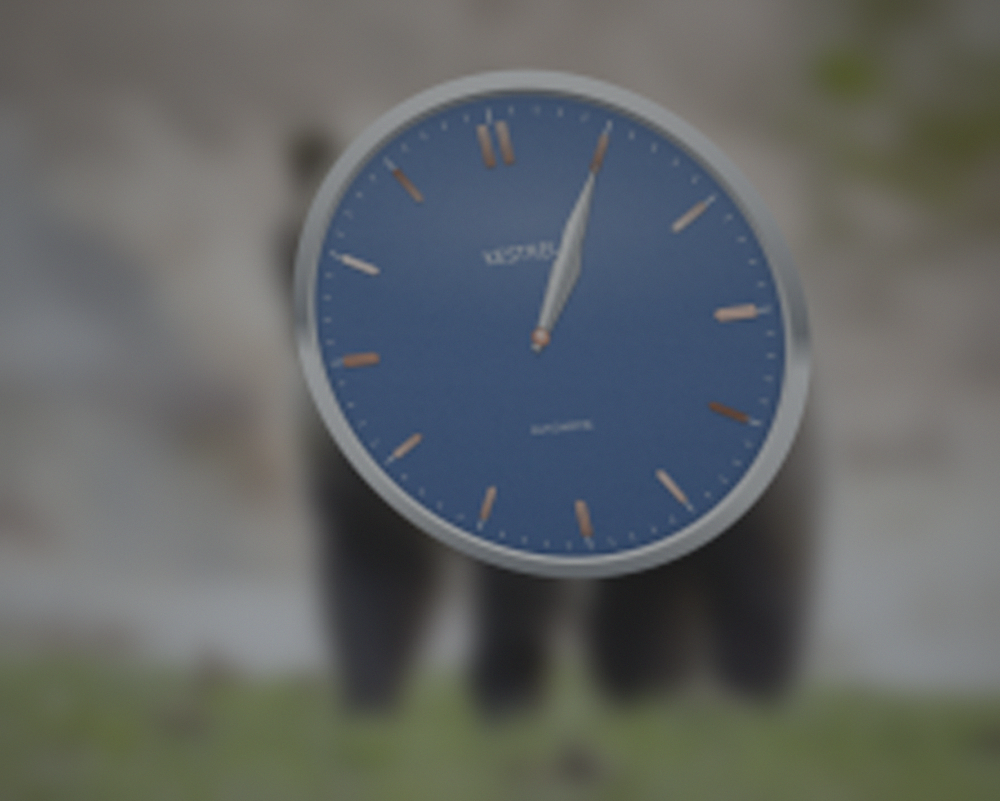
**1:05**
